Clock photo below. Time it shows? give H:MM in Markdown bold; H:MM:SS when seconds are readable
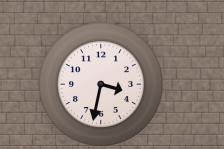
**3:32**
